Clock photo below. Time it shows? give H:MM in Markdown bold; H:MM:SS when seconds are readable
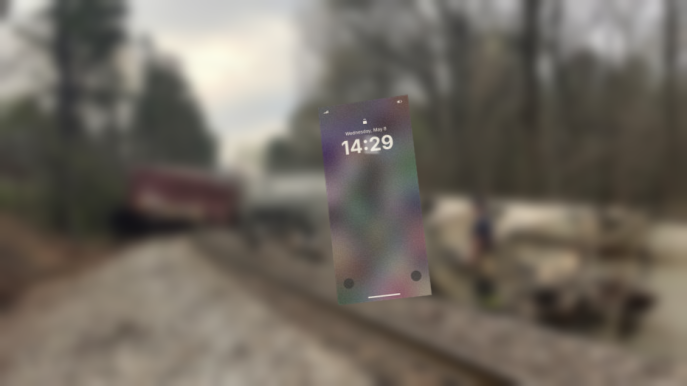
**14:29**
